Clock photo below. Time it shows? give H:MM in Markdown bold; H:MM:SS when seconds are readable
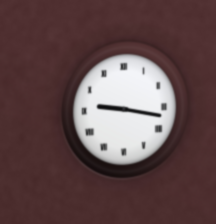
**9:17**
